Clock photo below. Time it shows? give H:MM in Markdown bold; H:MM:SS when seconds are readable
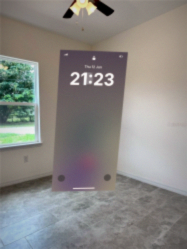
**21:23**
